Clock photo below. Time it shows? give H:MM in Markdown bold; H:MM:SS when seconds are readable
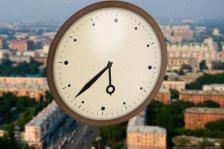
**5:37**
